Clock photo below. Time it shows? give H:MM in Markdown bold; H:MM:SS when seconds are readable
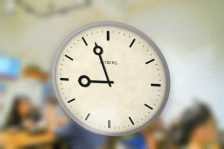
**8:57**
